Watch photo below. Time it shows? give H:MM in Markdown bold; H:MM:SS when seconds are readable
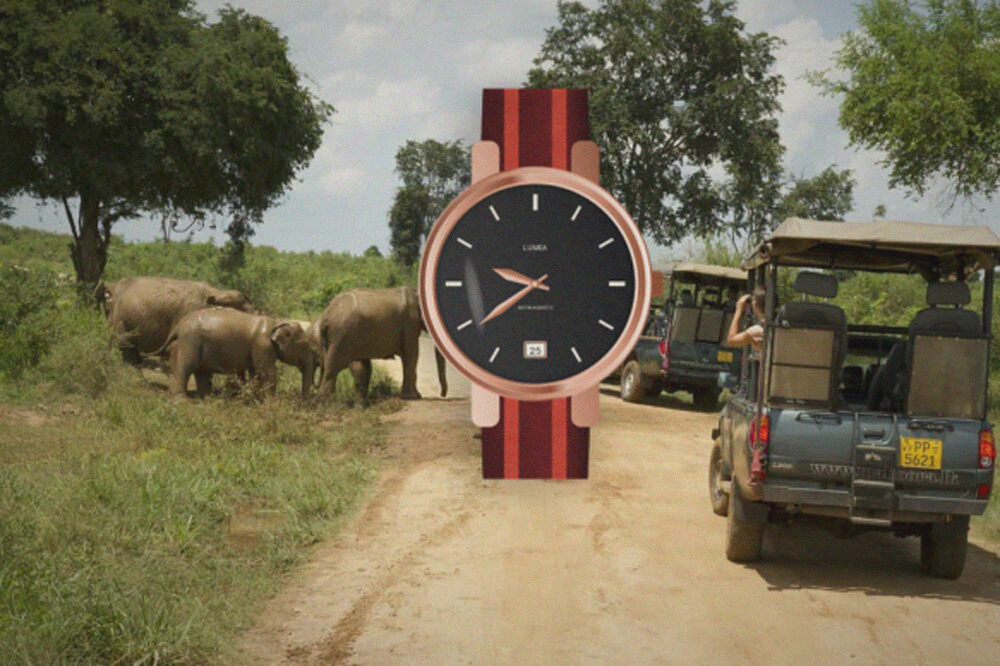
**9:39**
